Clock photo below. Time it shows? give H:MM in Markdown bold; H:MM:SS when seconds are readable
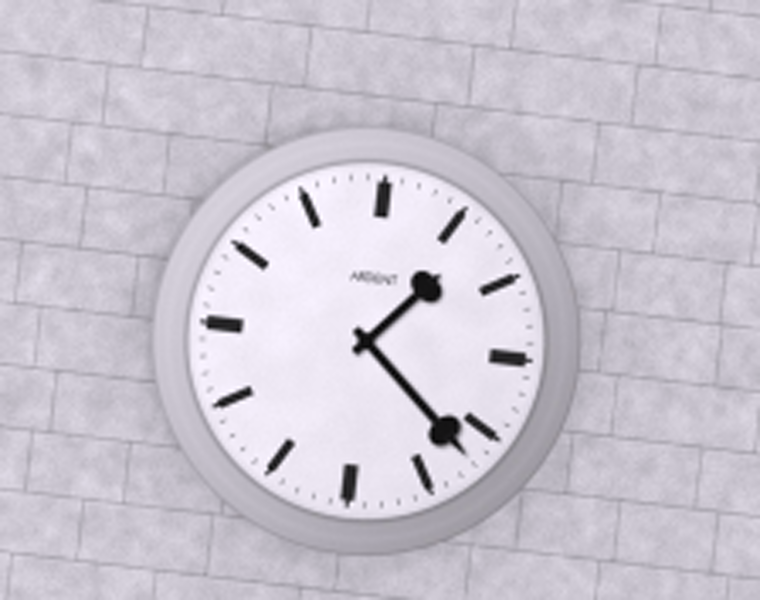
**1:22**
